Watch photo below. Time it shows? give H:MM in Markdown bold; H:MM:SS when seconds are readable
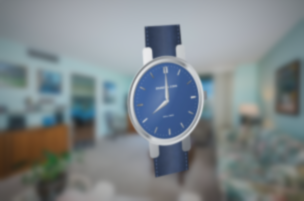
**8:00**
